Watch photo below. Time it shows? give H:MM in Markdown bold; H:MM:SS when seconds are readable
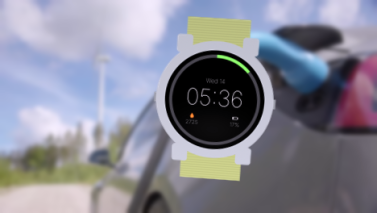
**5:36**
